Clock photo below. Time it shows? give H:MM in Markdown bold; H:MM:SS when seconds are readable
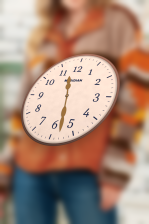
**11:28**
